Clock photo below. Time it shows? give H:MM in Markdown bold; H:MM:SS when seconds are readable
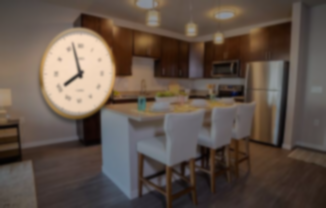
**7:57**
